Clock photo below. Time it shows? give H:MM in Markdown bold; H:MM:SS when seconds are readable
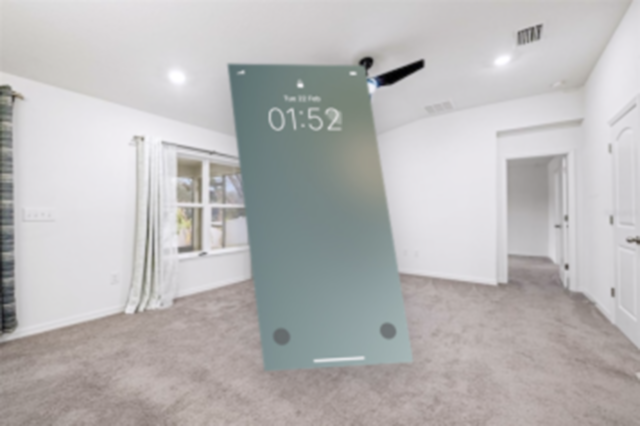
**1:52**
